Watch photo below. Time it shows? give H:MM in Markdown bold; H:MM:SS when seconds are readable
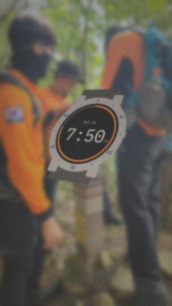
**7:50**
